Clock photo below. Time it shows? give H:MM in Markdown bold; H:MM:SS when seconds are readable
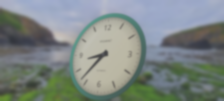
**8:37**
